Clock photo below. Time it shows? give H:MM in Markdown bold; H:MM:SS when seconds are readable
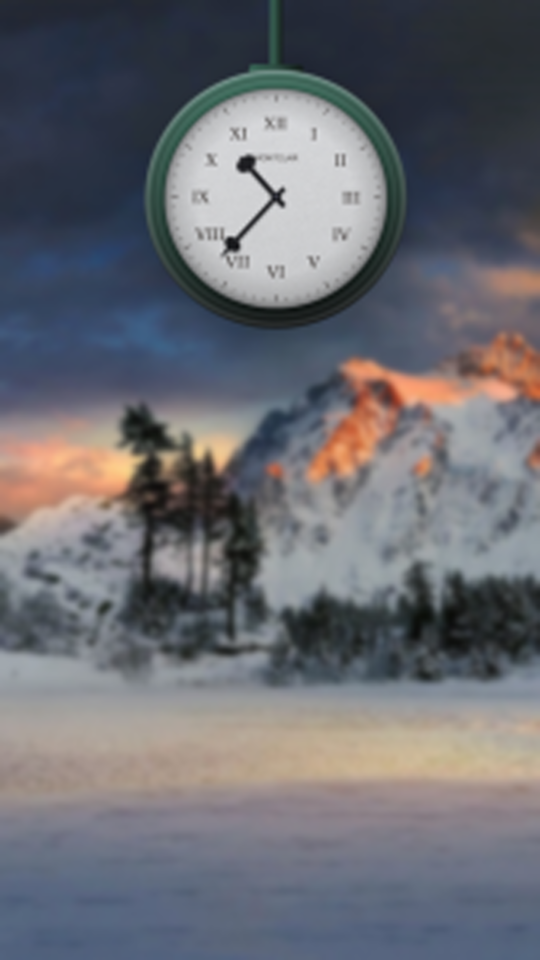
**10:37**
